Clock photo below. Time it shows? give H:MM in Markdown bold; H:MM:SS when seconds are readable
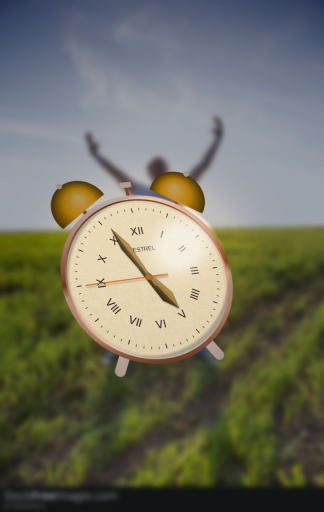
**4:55:45**
